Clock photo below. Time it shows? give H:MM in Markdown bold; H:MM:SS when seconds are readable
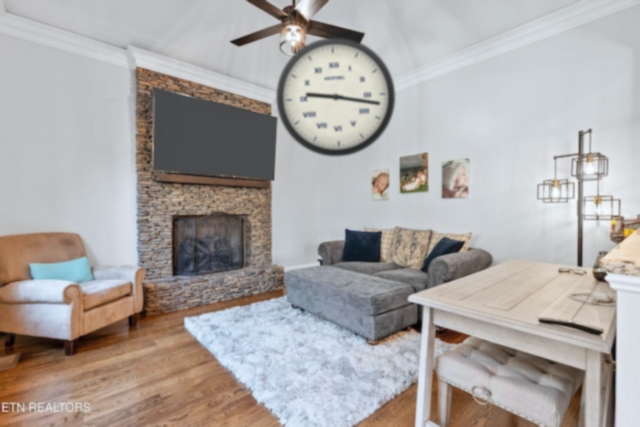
**9:17**
